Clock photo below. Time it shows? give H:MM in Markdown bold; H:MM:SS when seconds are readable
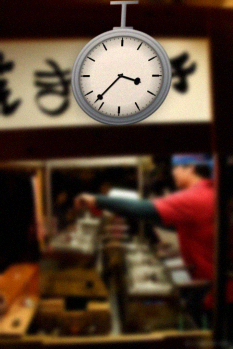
**3:37**
